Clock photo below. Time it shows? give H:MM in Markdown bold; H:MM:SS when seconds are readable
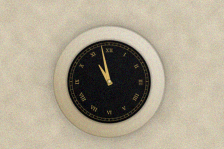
**10:58**
